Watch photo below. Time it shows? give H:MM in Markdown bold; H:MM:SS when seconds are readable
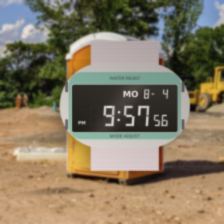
**9:57:56**
